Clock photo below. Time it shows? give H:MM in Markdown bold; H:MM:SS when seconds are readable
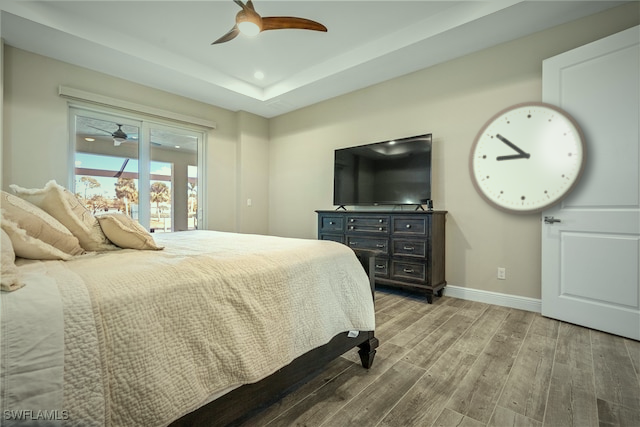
**8:51**
